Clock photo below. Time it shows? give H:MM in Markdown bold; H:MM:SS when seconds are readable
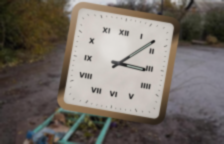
**3:08**
